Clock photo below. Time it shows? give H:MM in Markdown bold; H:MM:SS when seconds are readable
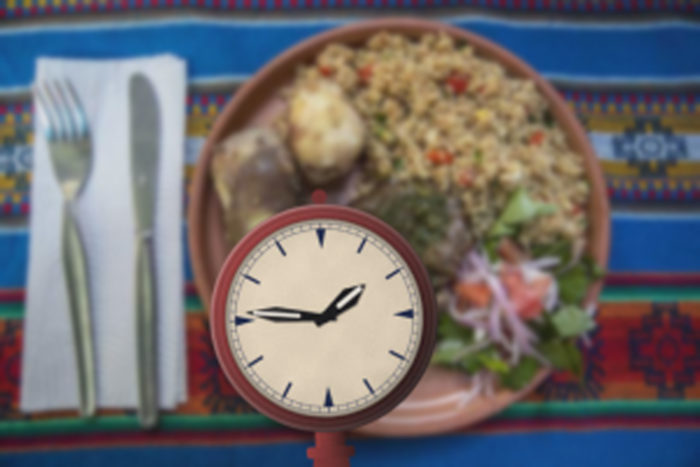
**1:46**
